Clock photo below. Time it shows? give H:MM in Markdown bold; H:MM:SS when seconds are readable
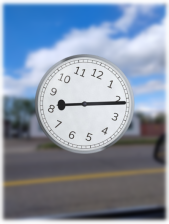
**8:11**
